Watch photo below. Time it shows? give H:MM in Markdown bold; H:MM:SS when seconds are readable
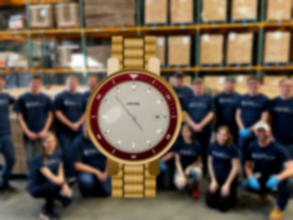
**4:53**
